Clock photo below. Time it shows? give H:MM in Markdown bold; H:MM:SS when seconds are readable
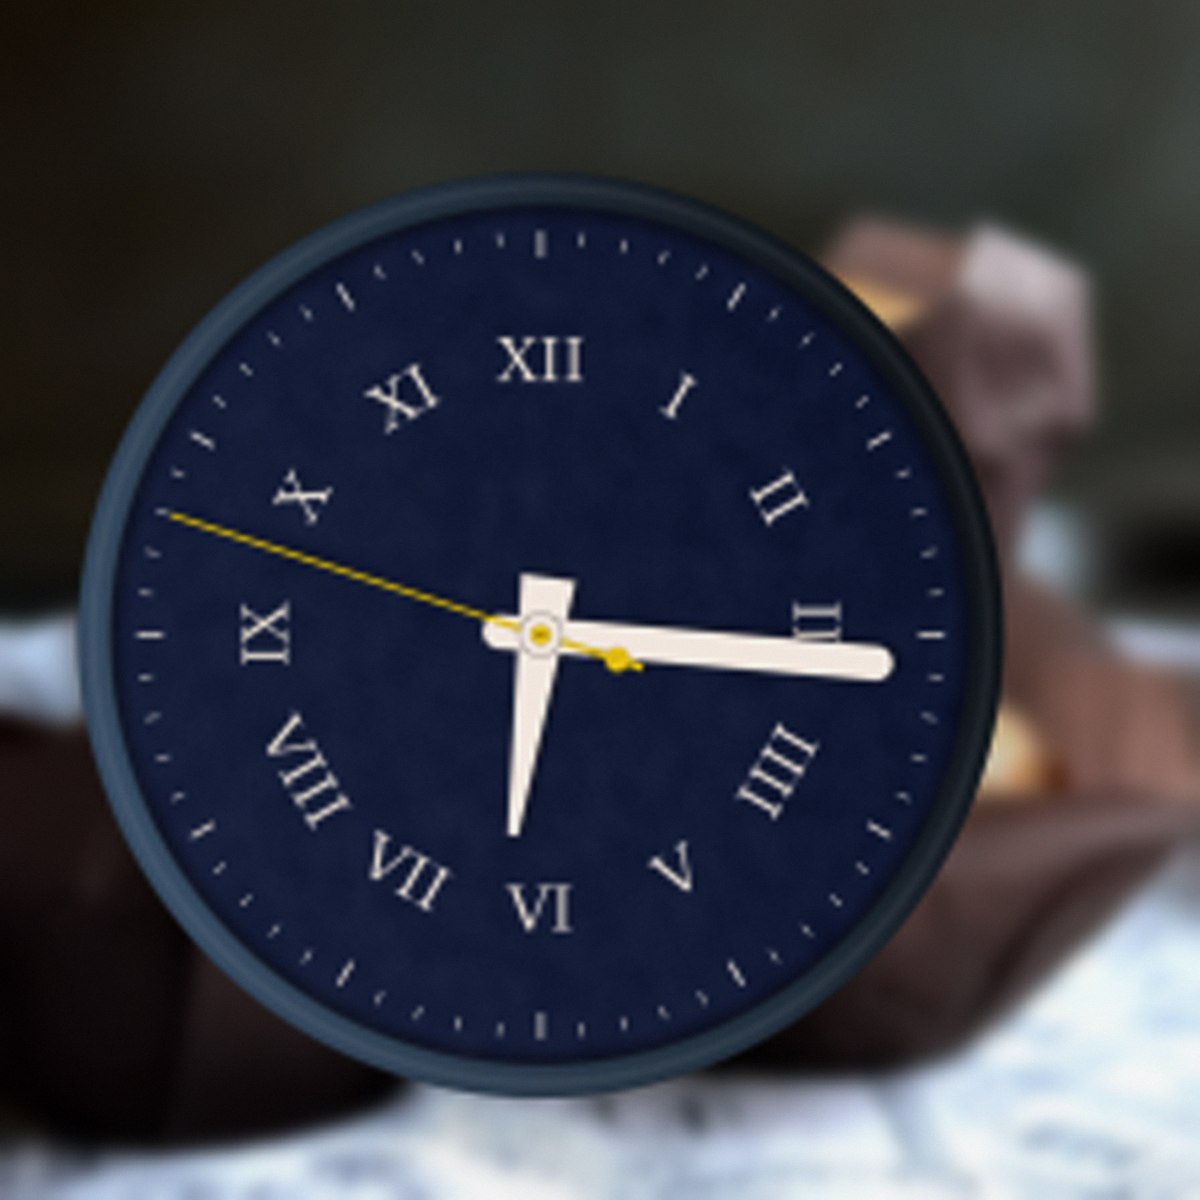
**6:15:48**
